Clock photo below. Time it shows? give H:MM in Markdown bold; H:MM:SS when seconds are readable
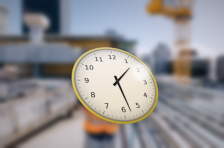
**1:28**
